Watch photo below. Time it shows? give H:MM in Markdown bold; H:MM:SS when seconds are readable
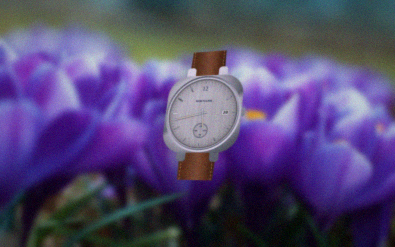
**5:43**
